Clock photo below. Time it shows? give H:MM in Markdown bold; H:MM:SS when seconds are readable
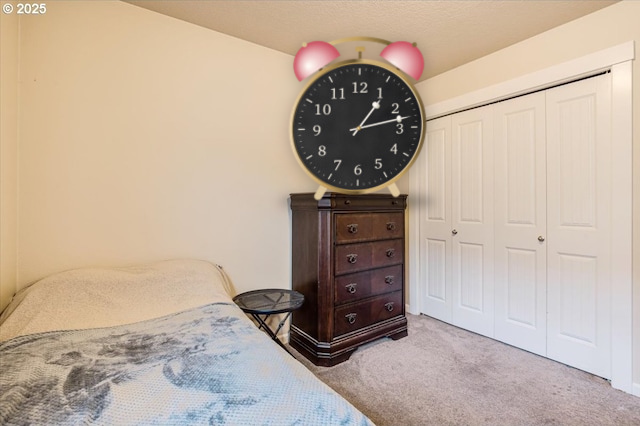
**1:13**
